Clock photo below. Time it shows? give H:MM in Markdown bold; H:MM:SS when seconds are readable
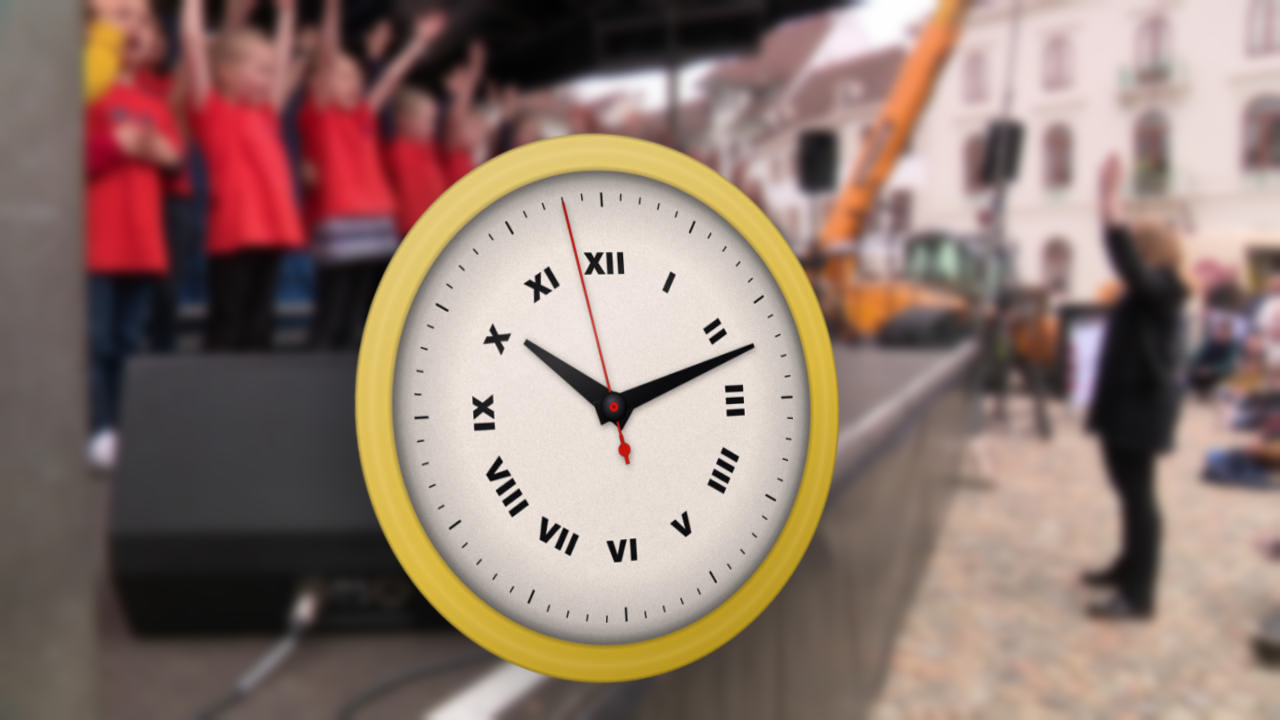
**10:11:58**
